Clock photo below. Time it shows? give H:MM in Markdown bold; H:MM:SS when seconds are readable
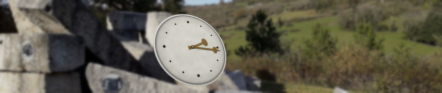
**2:16**
